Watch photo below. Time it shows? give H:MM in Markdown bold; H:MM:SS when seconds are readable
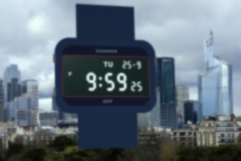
**9:59**
